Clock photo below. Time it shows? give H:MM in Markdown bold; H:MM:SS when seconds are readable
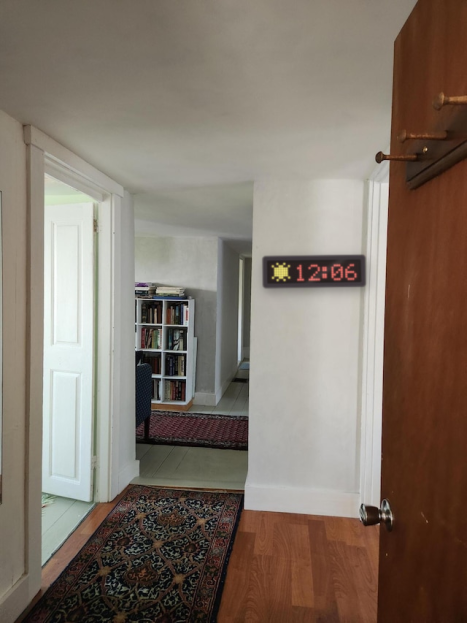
**12:06**
